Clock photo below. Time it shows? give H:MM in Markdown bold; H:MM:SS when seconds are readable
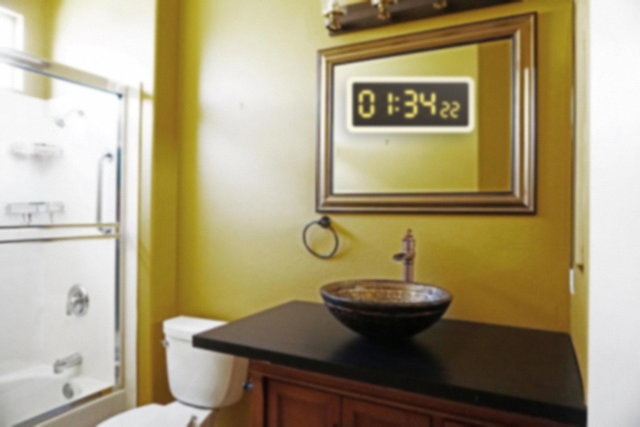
**1:34:22**
